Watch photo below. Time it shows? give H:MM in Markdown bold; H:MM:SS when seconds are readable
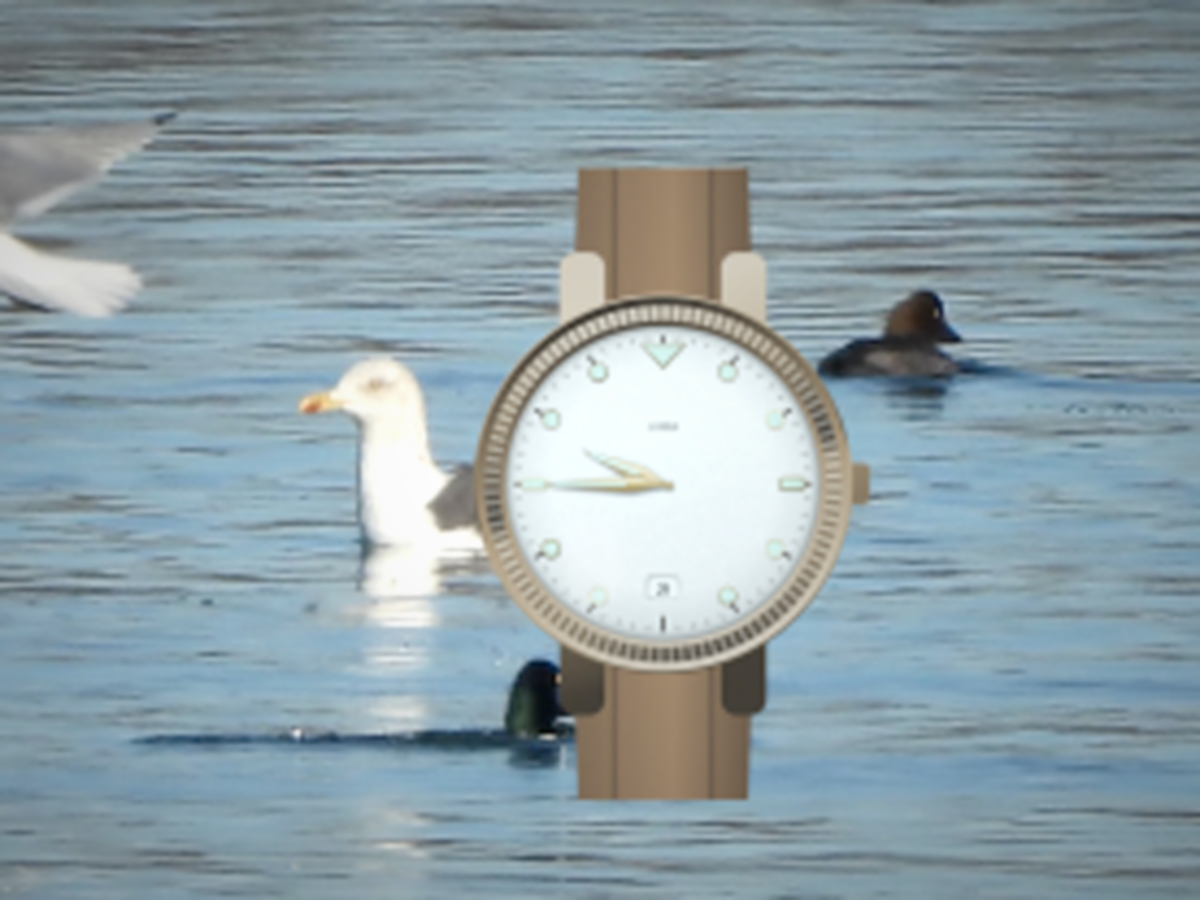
**9:45**
